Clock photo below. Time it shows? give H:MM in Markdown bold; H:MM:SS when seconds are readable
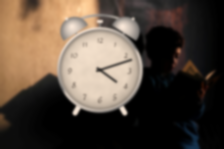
**4:12**
